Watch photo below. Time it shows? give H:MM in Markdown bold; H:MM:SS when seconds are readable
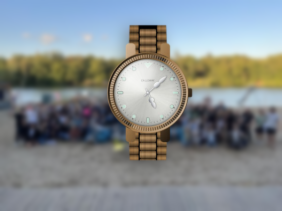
**5:08**
